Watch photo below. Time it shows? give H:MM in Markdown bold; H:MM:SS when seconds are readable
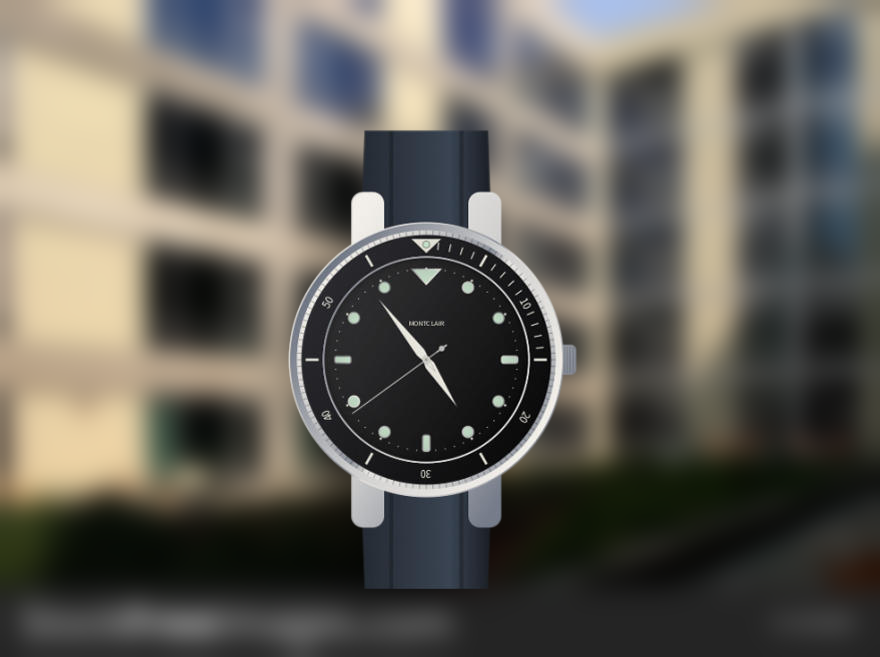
**4:53:39**
